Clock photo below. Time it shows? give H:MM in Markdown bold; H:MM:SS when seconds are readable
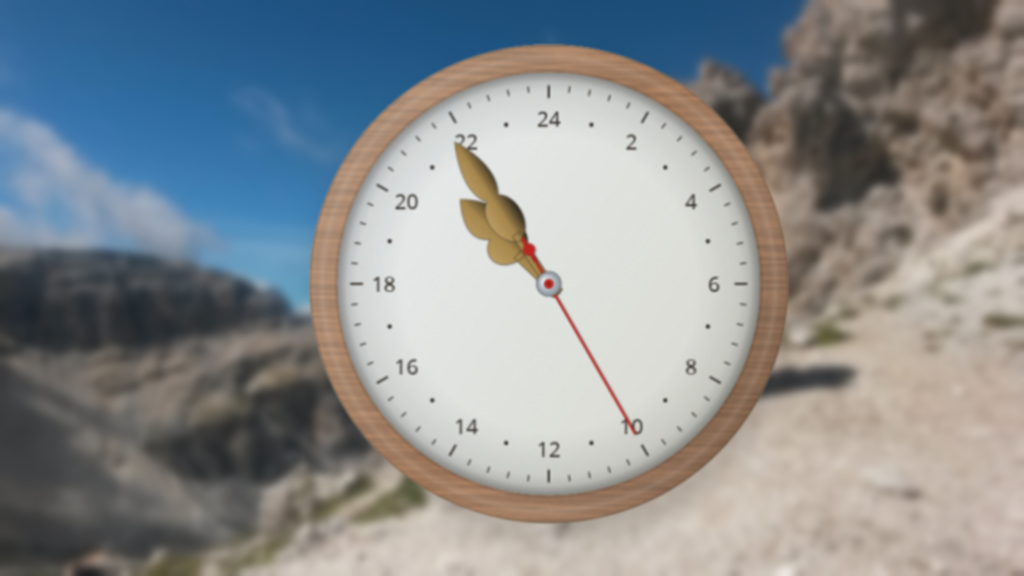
**20:54:25**
